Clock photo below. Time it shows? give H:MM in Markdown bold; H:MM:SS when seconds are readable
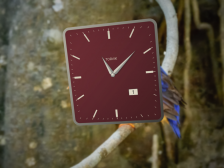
**11:08**
